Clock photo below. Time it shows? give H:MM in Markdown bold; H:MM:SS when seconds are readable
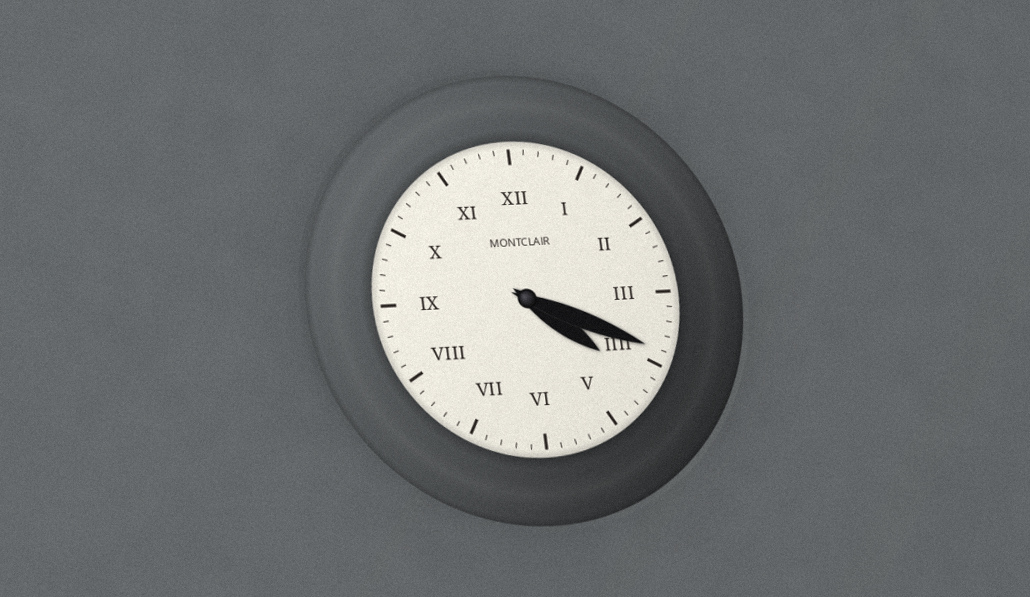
**4:19**
